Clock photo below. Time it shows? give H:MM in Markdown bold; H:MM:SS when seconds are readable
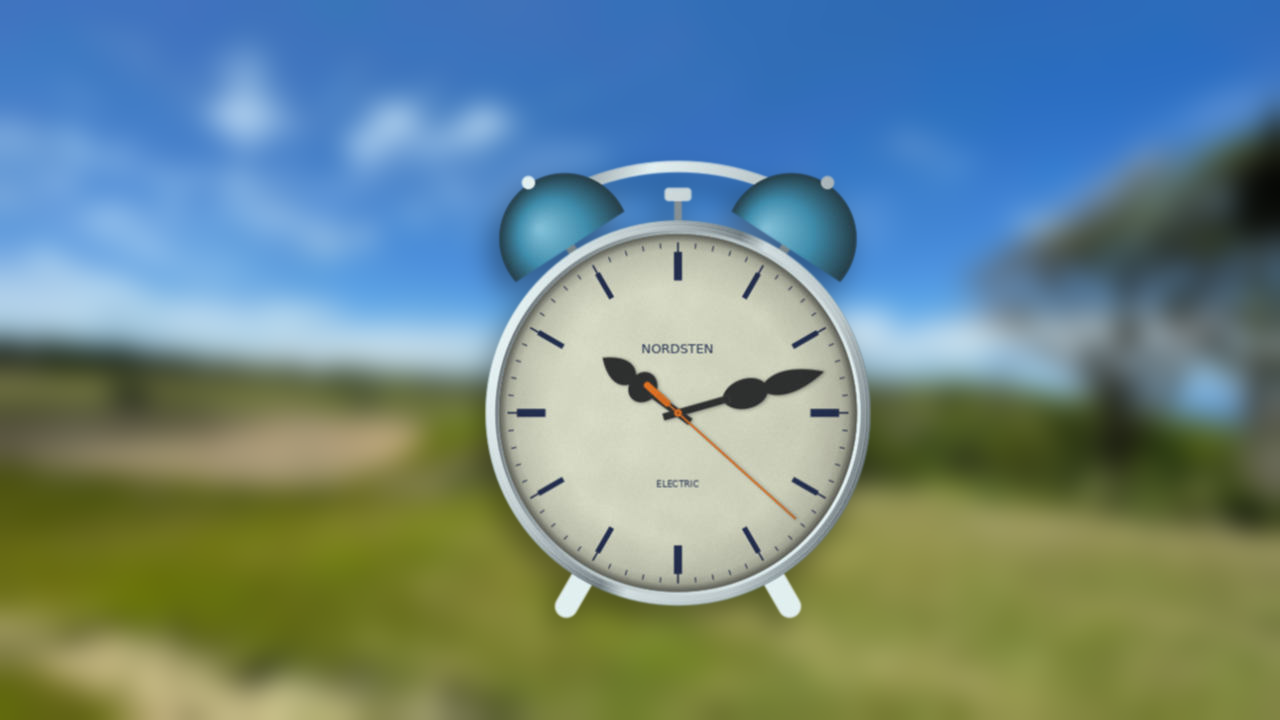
**10:12:22**
